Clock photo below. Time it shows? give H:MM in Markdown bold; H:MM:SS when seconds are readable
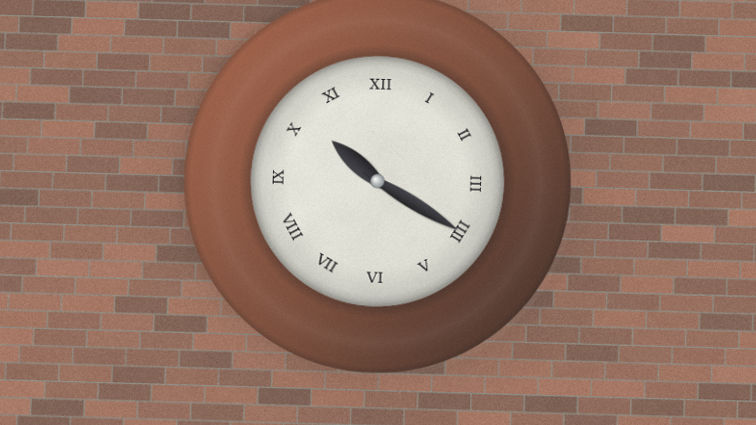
**10:20**
